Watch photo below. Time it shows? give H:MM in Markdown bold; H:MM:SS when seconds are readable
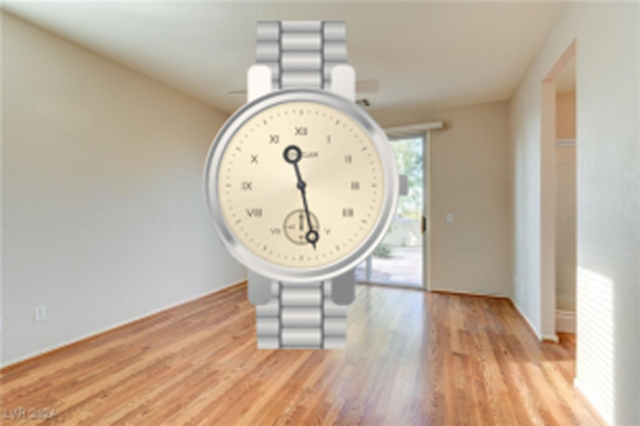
**11:28**
